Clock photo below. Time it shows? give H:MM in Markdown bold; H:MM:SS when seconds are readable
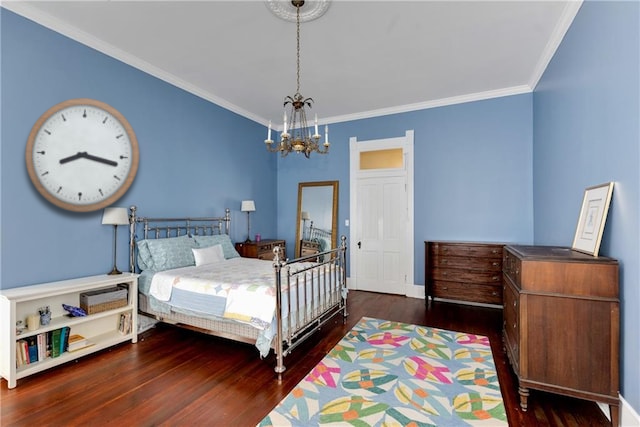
**8:17**
